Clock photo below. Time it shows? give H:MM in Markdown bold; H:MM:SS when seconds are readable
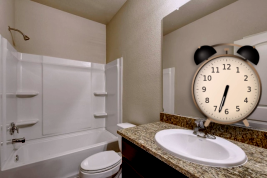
**6:33**
